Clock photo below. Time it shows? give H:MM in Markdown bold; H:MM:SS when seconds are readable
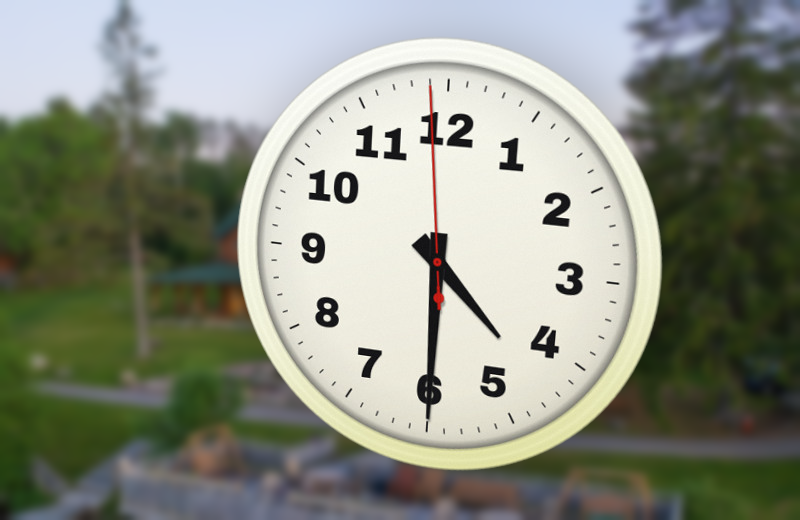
**4:29:59**
